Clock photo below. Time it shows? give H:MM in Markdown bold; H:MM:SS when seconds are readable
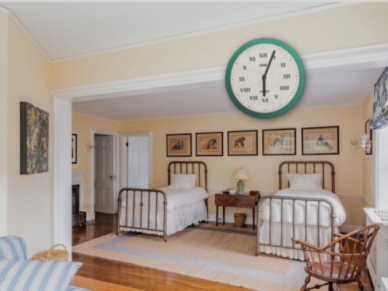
**6:04**
